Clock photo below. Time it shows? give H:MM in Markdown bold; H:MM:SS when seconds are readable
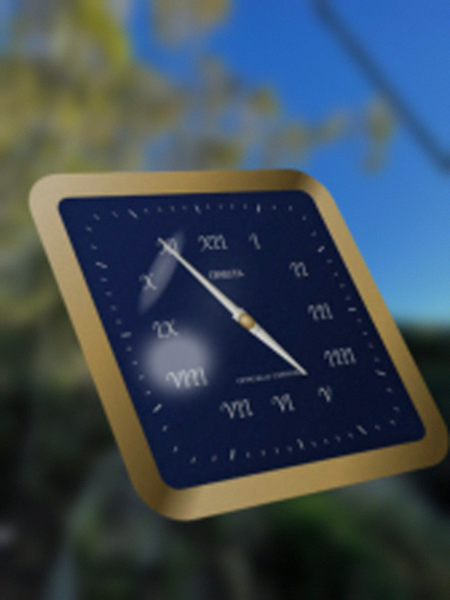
**4:55**
